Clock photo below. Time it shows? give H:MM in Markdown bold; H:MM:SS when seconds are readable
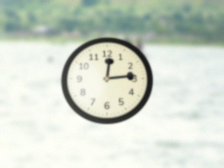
**12:14**
